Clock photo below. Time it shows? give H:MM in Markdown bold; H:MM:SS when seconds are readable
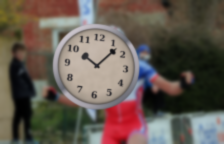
**10:07**
